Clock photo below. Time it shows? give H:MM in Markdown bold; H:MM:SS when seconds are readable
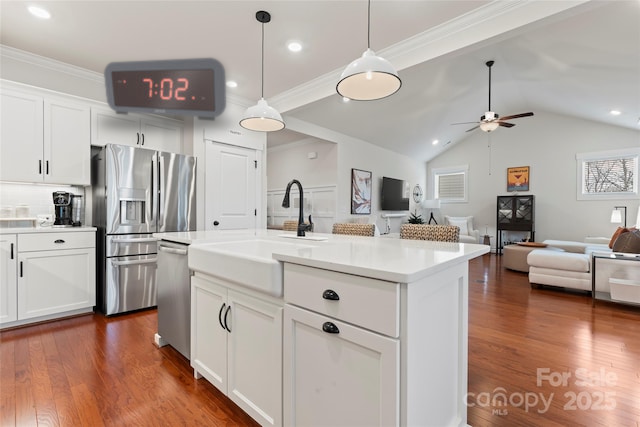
**7:02**
